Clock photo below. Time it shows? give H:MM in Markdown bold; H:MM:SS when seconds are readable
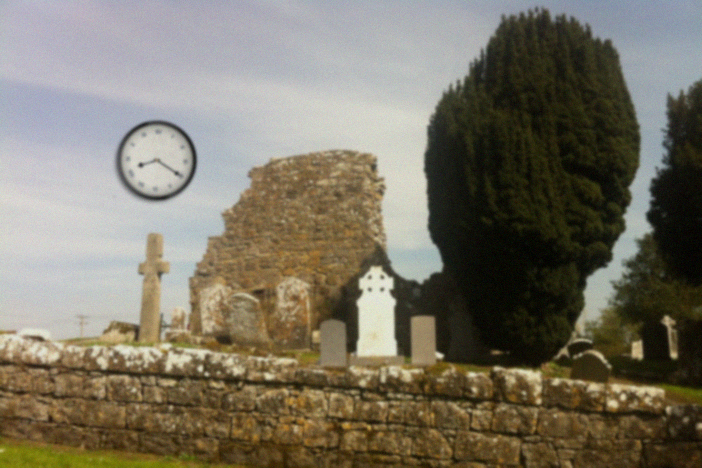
**8:20**
